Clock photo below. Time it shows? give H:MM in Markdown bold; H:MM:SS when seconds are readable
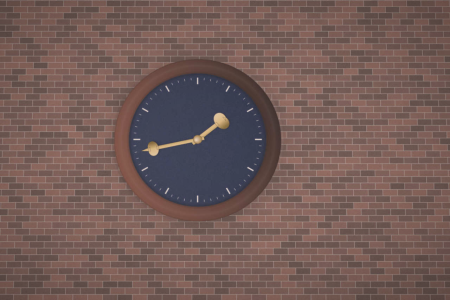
**1:43**
